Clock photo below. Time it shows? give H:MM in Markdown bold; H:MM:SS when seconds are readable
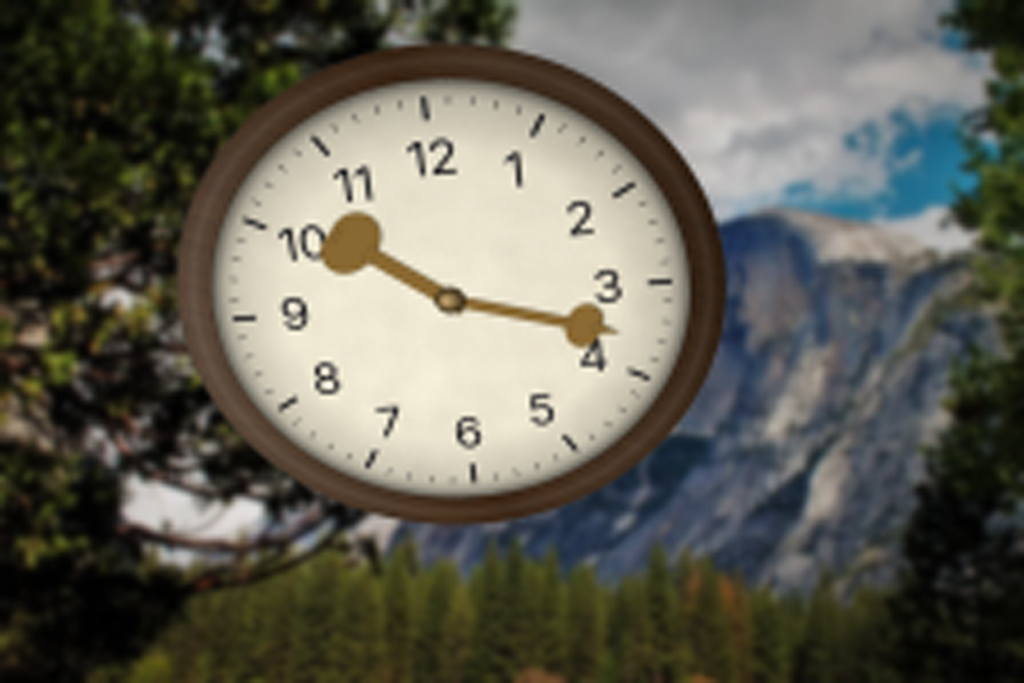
**10:18**
